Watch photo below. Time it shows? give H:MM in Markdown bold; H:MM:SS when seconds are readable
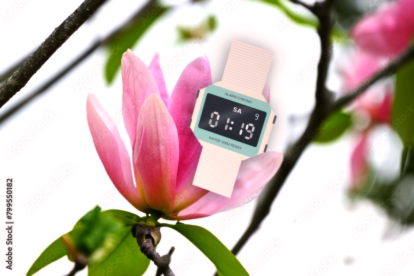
**1:19**
